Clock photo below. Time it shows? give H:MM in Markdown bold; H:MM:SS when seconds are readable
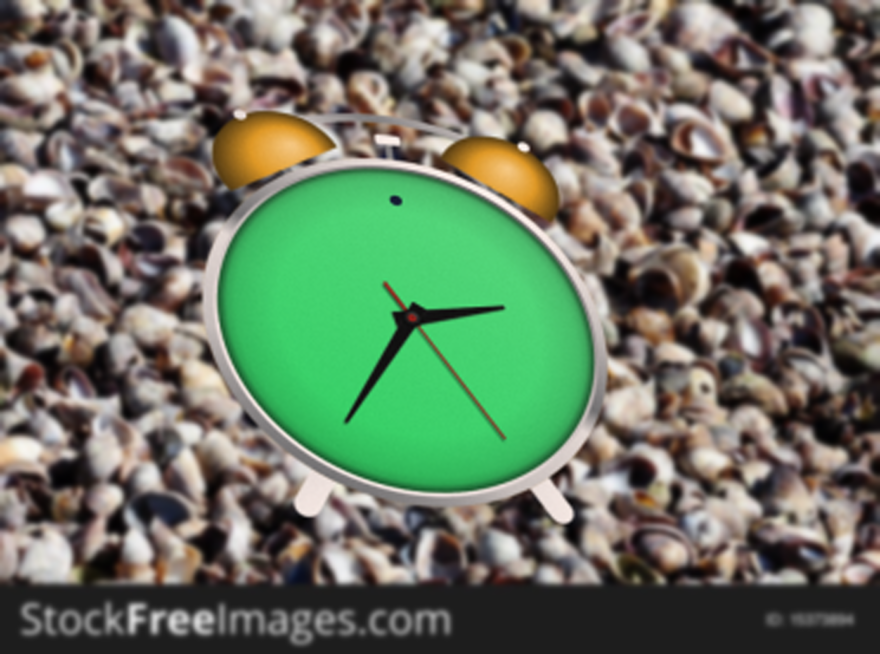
**2:35:25**
